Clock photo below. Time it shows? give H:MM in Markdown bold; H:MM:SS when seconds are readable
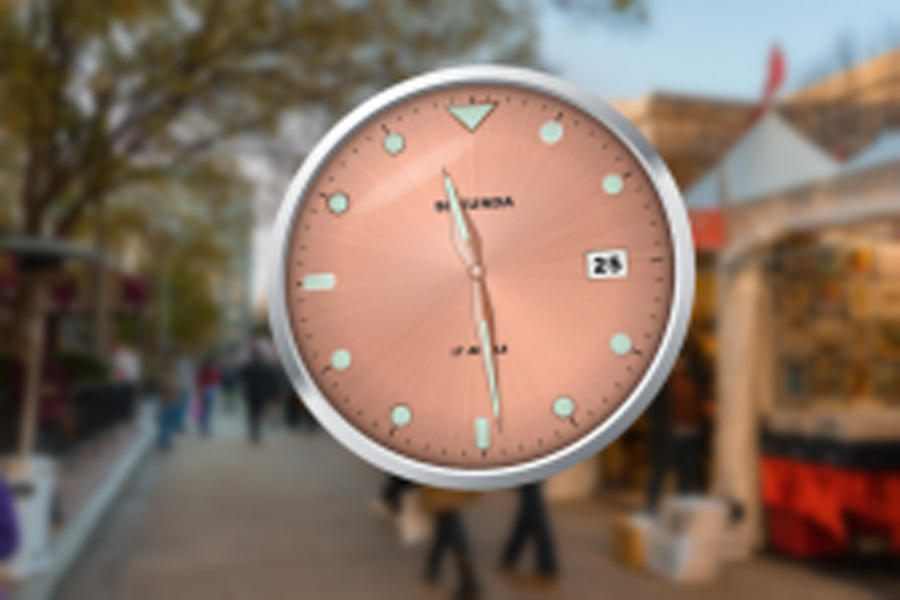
**11:29**
